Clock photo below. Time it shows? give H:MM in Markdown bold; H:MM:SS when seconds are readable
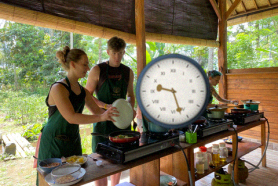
**9:27**
